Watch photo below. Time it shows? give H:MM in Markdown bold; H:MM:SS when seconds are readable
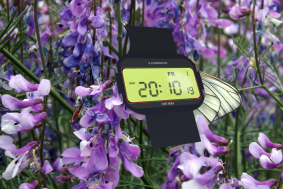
**20:10:19**
